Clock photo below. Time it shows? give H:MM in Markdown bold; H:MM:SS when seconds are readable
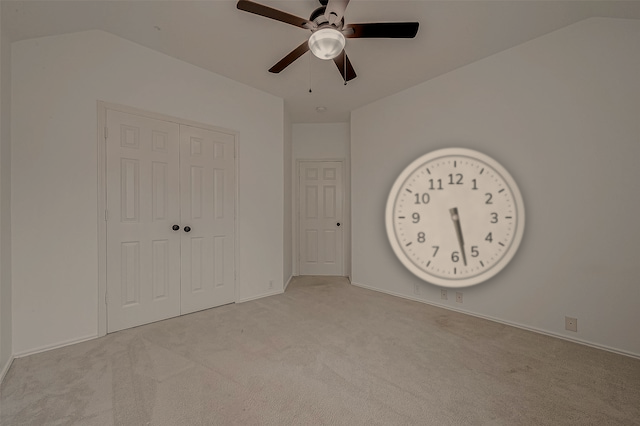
**5:28**
